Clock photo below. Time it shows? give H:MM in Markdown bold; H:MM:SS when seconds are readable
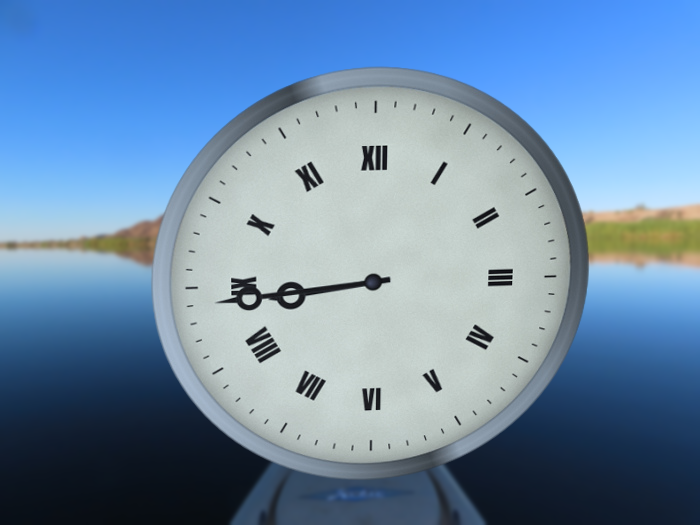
**8:44**
